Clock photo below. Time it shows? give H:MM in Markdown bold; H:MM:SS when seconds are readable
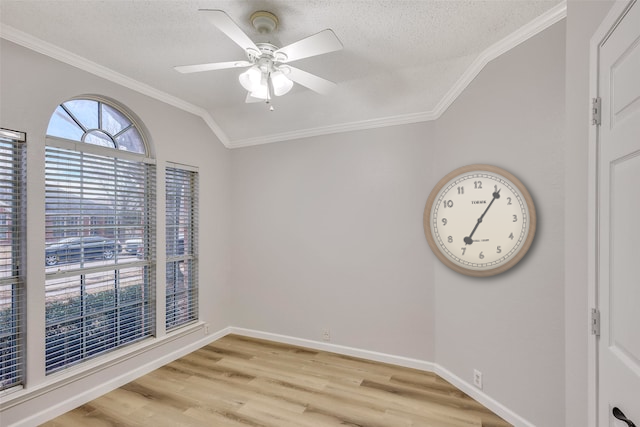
**7:06**
